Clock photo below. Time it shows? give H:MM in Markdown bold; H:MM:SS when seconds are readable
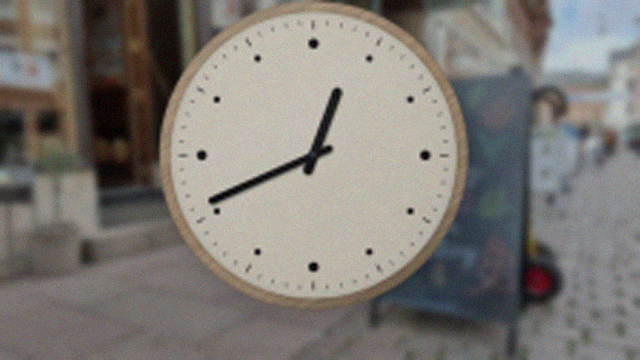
**12:41**
